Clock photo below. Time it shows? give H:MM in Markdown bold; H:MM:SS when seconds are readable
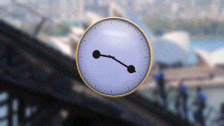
**9:20**
